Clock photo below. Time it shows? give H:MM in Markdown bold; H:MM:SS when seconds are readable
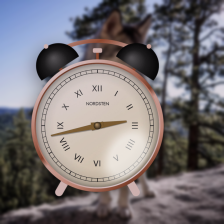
**2:43**
